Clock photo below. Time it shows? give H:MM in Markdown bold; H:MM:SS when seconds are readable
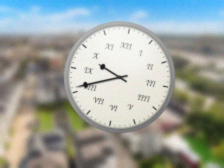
**9:41**
